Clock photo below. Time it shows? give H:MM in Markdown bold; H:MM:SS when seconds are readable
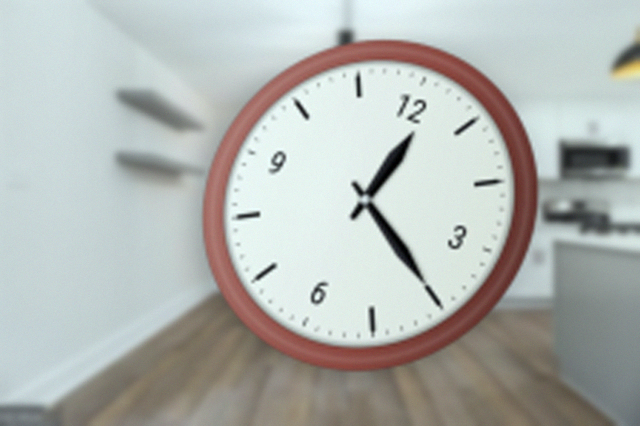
**12:20**
